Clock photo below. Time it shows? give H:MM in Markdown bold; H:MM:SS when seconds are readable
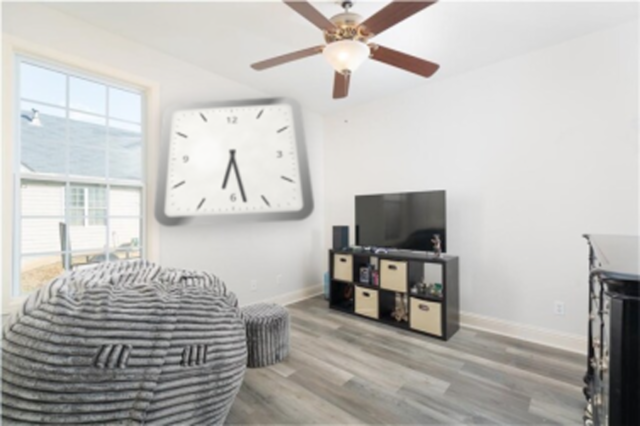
**6:28**
